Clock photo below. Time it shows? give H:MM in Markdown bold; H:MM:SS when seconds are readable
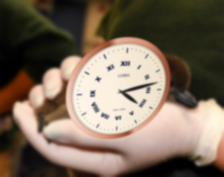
**4:13**
